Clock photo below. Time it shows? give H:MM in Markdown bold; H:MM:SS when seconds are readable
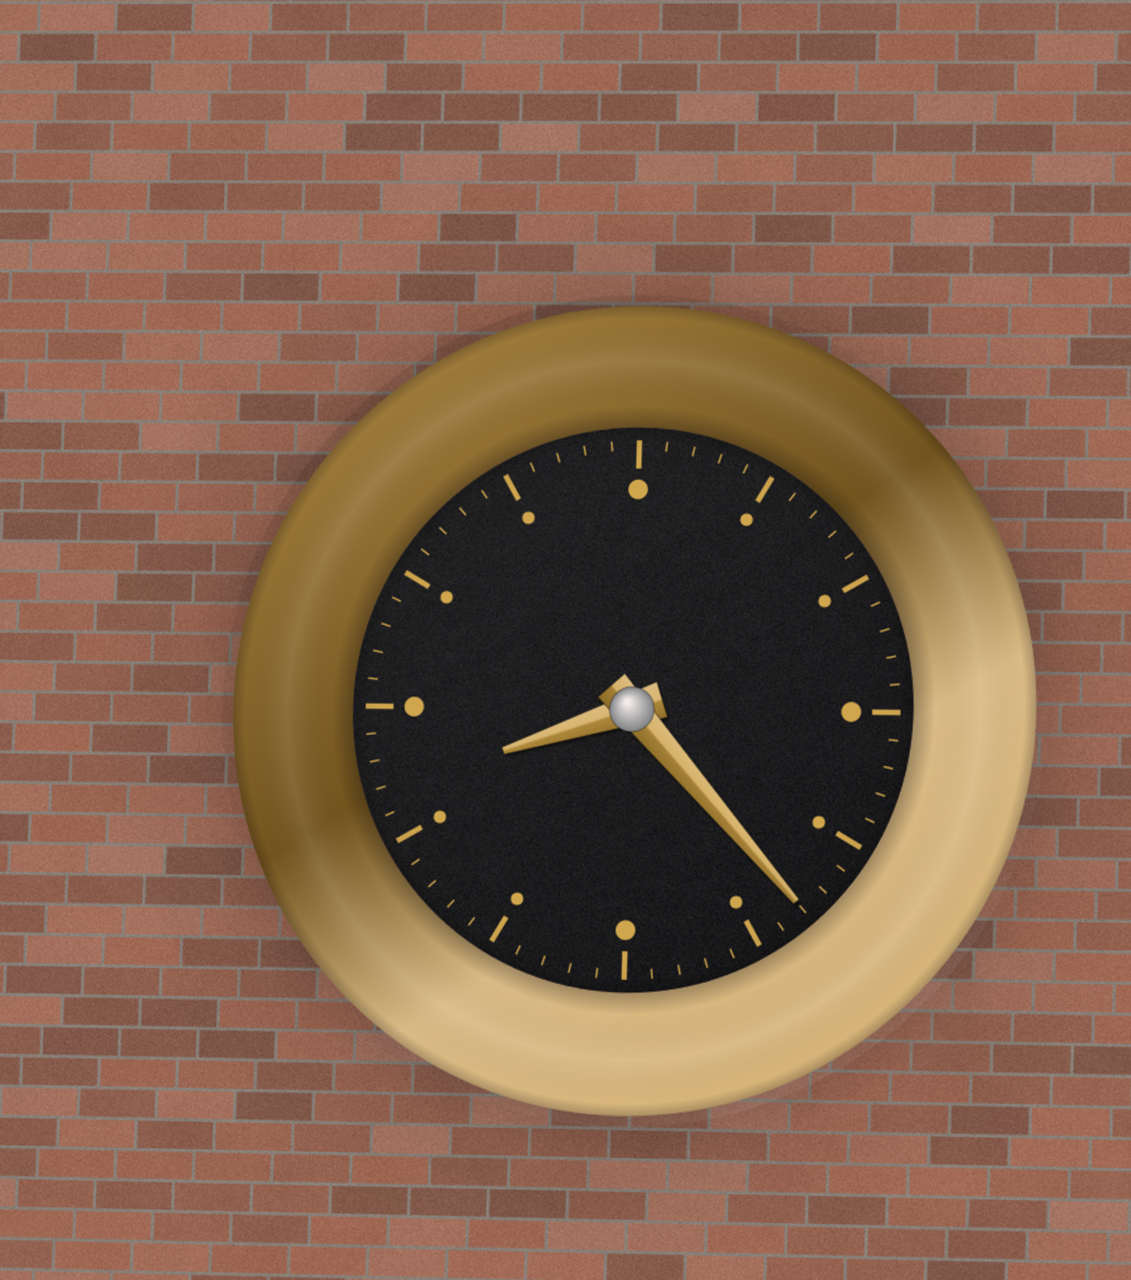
**8:23**
